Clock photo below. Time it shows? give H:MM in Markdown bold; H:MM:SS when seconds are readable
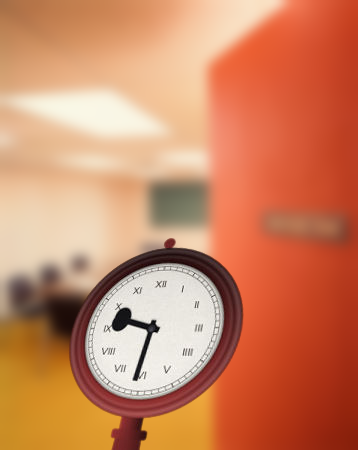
**9:31**
